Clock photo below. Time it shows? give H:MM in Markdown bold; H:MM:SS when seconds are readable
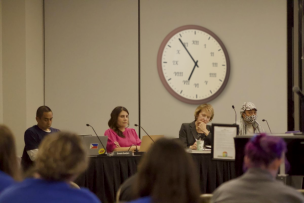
**6:54**
